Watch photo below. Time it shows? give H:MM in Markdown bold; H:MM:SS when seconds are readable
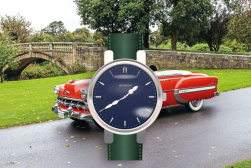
**1:40**
